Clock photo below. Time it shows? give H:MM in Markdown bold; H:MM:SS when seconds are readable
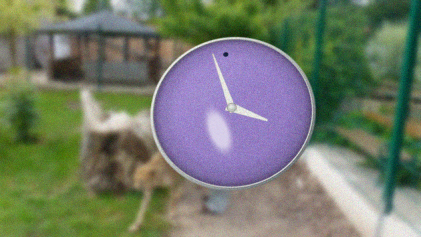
**3:58**
